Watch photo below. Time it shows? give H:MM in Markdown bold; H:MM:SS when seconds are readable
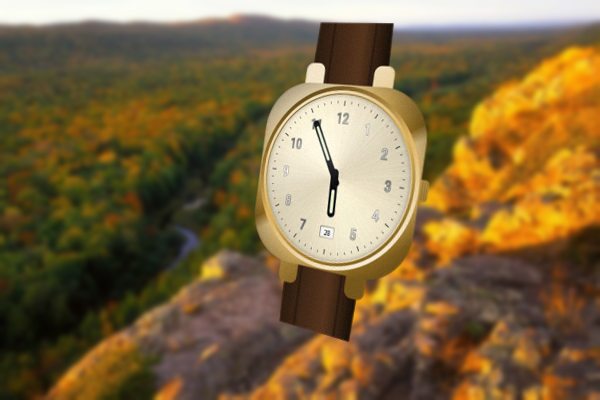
**5:55**
